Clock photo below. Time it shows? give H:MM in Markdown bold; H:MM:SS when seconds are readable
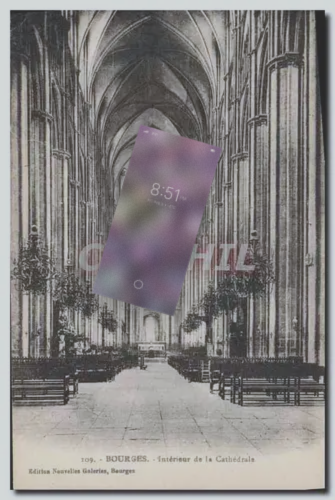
**8:51**
